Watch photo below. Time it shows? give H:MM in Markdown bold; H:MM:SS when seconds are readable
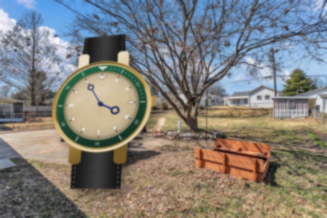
**3:55**
